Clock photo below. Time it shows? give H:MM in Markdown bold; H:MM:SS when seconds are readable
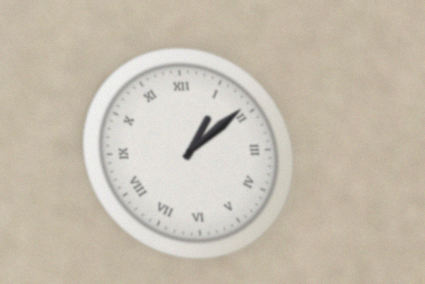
**1:09**
